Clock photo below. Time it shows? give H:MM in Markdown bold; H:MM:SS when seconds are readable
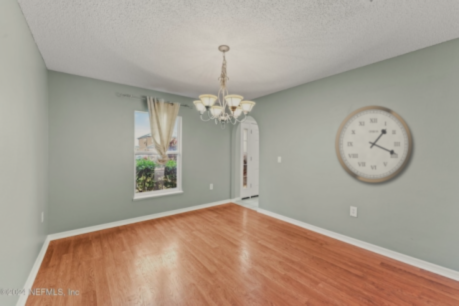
**1:19**
